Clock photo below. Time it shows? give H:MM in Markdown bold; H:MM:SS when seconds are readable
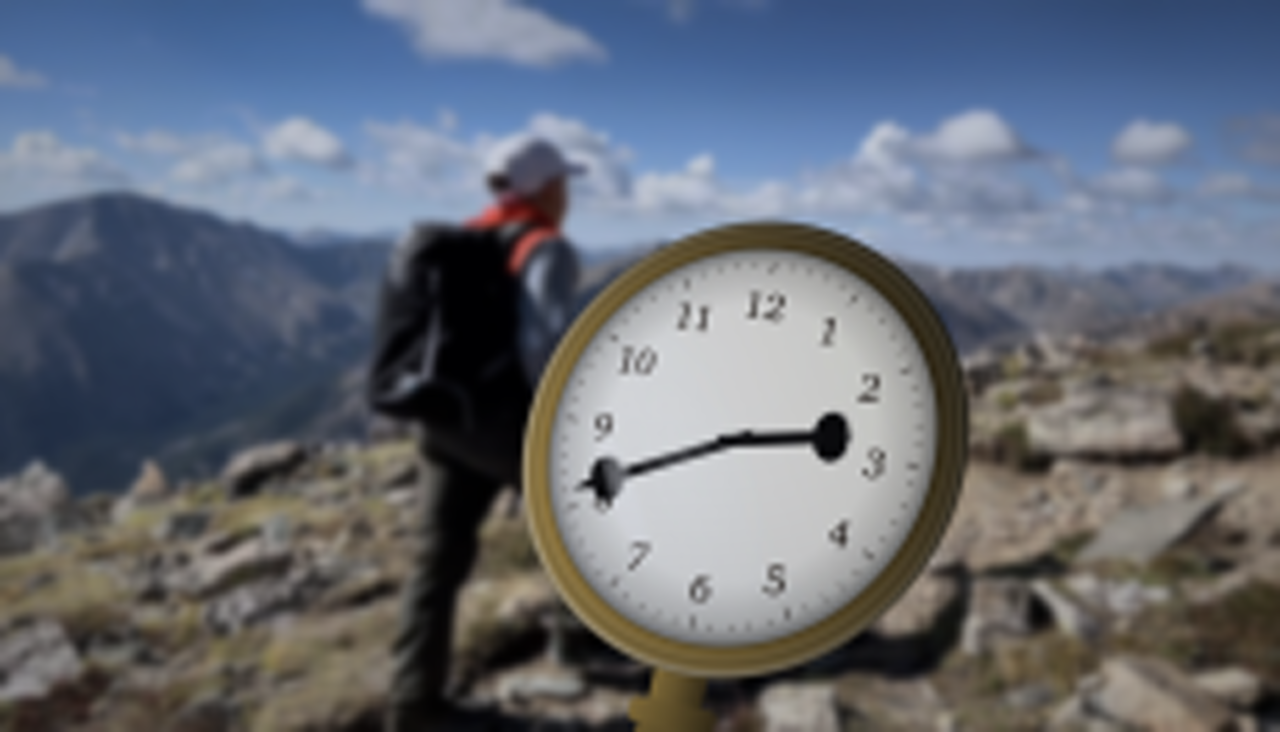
**2:41**
